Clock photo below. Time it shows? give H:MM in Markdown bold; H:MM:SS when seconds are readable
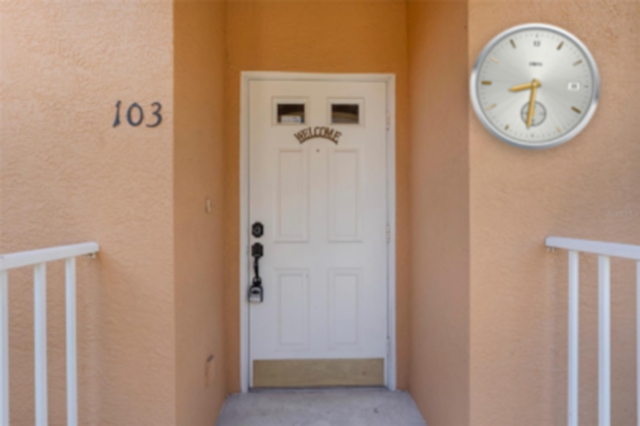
**8:31**
